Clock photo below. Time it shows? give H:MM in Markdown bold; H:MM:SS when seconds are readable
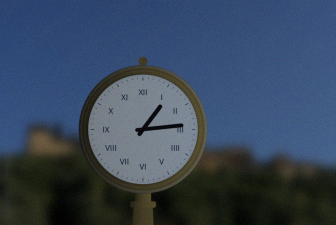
**1:14**
